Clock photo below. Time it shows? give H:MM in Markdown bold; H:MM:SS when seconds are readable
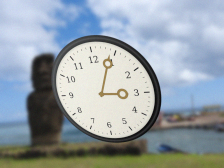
**3:04**
